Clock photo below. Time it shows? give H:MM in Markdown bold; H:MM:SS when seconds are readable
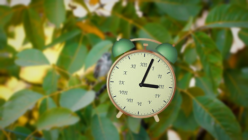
**3:03**
